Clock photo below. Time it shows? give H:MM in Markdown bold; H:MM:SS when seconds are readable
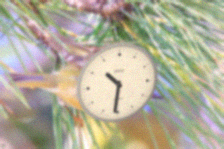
**10:31**
